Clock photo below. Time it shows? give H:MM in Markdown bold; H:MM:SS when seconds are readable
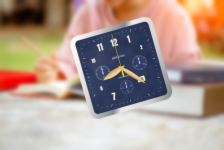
**8:23**
